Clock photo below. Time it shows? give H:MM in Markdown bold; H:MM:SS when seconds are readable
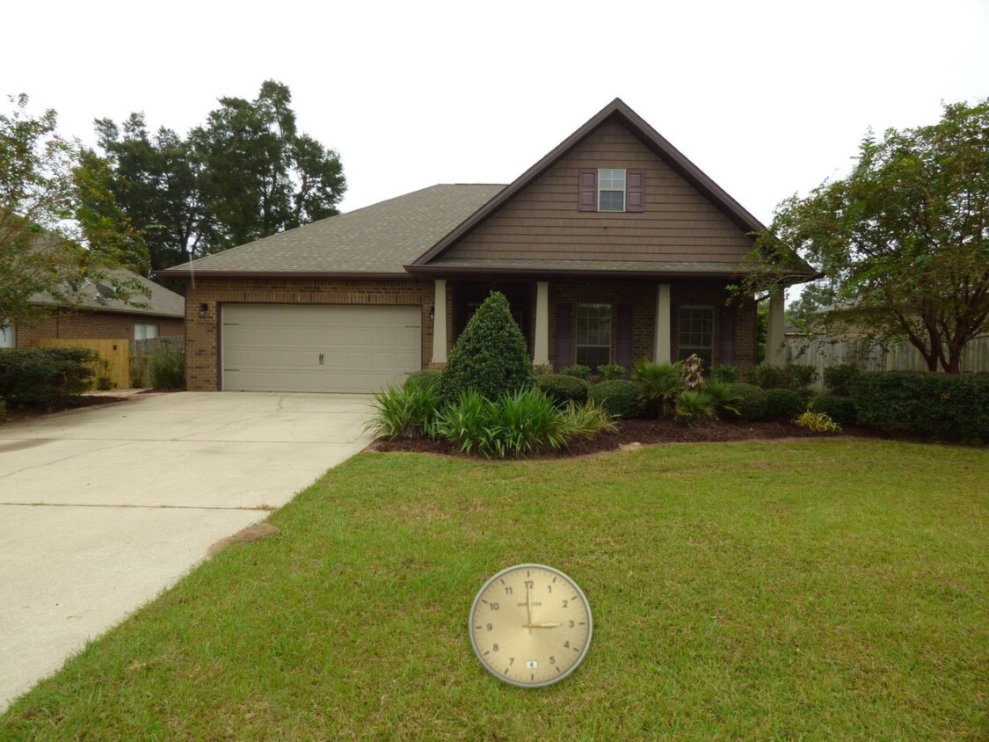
**3:00**
